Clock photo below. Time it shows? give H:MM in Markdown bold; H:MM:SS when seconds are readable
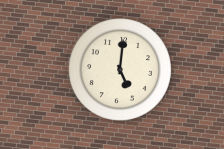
**5:00**
